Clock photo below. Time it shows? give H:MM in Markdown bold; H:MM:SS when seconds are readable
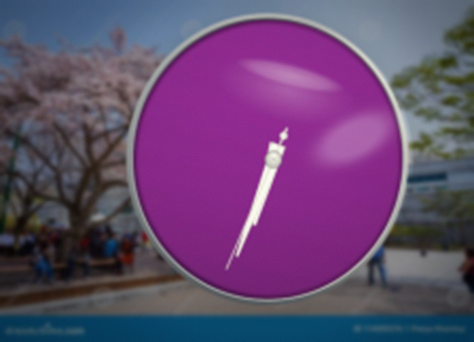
**6:33:34**
